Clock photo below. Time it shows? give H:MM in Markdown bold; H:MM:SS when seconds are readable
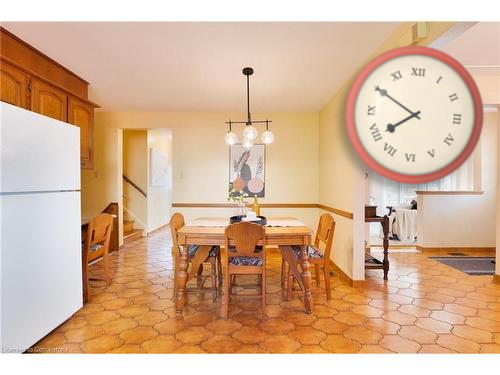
**7:50**
